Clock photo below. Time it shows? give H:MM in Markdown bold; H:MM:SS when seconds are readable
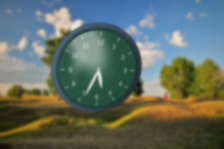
**5:34**
